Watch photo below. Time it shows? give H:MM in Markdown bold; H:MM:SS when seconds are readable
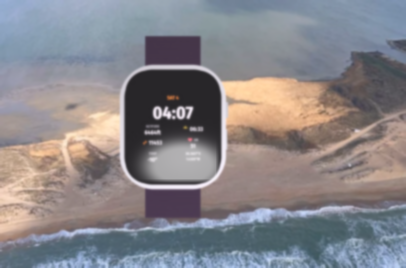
**4:07**
